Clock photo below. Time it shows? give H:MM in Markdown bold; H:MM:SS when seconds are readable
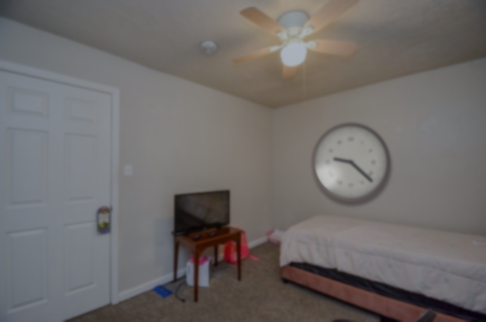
**9:22**
